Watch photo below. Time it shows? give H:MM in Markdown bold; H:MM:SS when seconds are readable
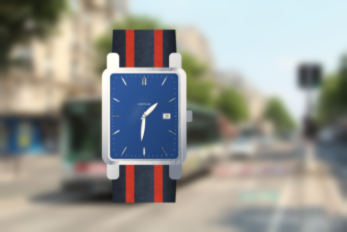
**1:31**
